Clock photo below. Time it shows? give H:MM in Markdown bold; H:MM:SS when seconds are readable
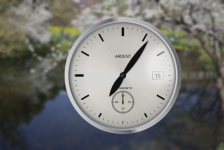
**7:06**
